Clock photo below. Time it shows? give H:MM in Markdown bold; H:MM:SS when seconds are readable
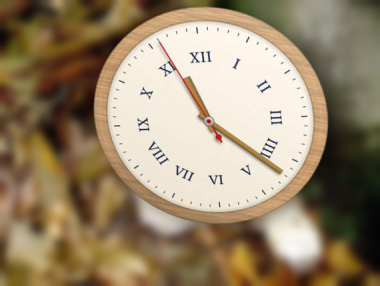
**11:21:56**
